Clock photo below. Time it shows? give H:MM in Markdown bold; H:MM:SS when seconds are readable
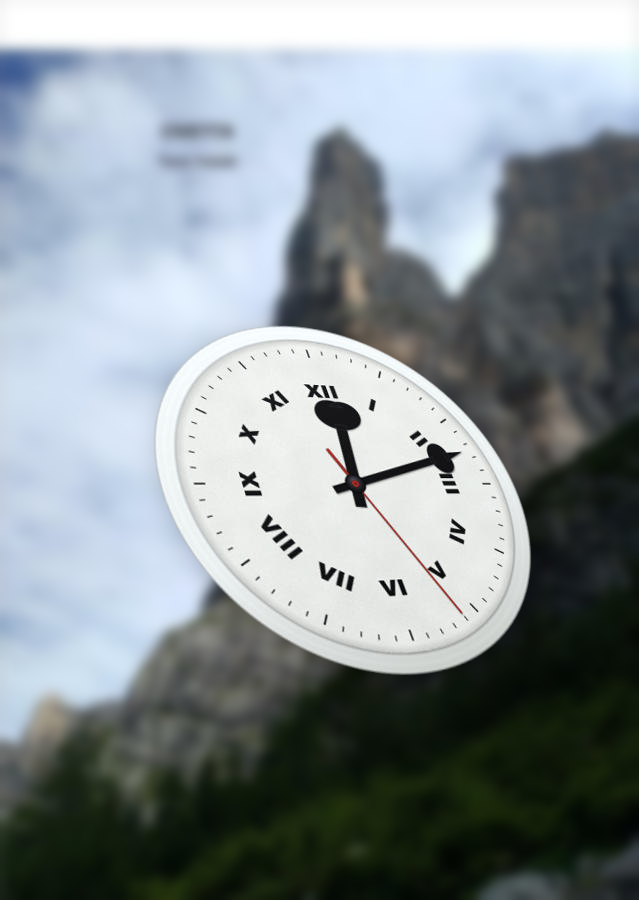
**12:12:26**
